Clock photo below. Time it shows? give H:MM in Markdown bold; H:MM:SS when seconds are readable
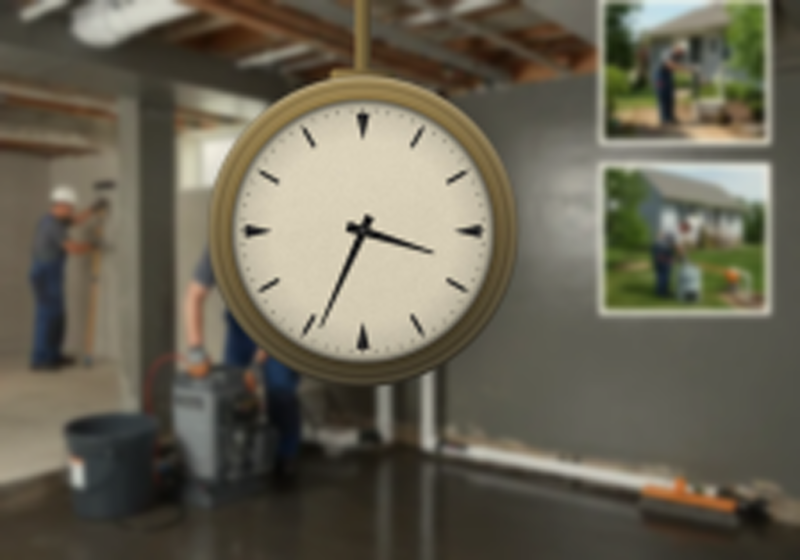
**3:34**
